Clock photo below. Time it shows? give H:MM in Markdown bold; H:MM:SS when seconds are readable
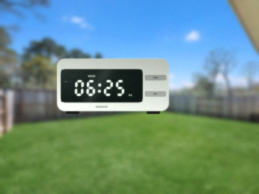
**6:25**
